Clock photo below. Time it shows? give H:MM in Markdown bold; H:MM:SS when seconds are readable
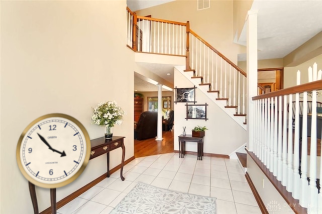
**3:53**
